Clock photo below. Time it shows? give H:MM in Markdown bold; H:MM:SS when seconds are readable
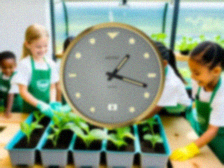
**1:18**
